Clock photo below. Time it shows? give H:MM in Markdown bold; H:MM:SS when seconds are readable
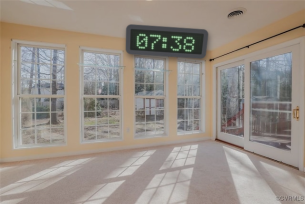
**7:38**
